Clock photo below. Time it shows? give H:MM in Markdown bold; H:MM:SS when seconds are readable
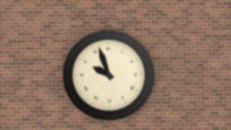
**9:57**
